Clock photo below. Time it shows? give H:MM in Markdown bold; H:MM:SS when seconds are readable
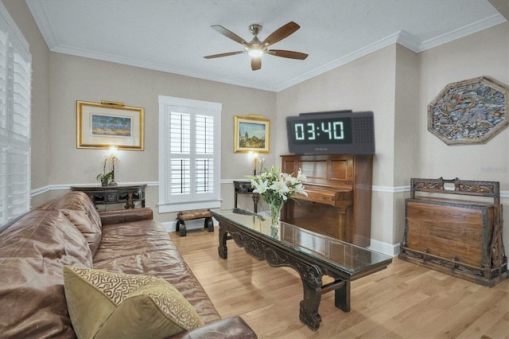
**3:40**
